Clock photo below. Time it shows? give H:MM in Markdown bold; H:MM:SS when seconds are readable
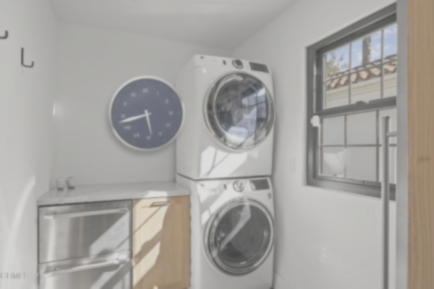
**5:43**
